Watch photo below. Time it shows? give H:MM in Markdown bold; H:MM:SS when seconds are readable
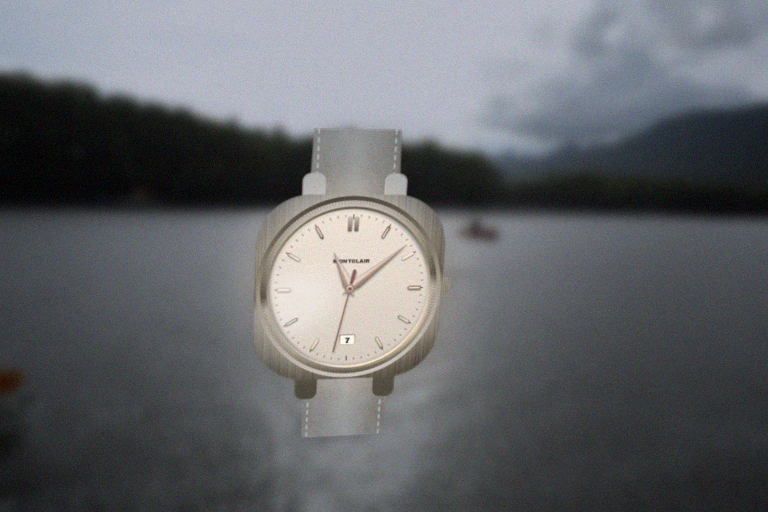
**11:08:32**
